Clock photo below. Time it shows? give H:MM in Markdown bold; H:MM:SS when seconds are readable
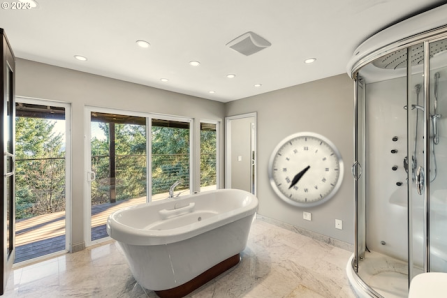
**7:37**
